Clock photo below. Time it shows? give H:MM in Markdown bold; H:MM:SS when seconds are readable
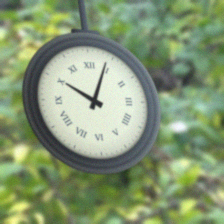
**10:04**
